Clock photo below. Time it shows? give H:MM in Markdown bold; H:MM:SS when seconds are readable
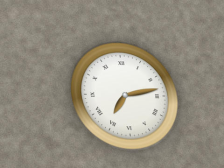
**7:13**
